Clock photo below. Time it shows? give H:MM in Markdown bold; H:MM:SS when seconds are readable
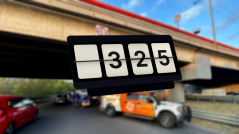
**3:25**
